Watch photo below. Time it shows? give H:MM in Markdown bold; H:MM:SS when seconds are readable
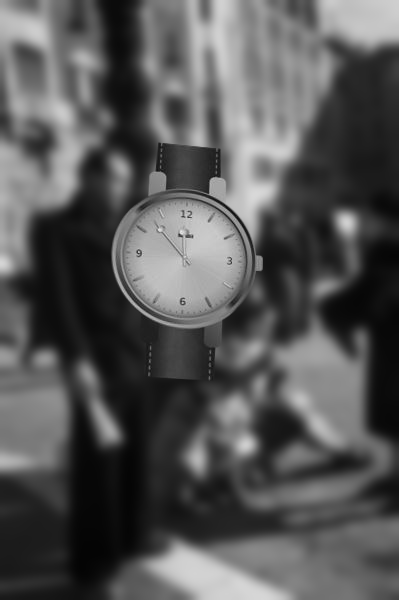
**11:53**
